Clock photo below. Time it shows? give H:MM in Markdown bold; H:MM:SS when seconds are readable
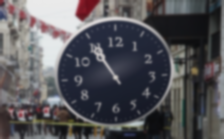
**10:55**
